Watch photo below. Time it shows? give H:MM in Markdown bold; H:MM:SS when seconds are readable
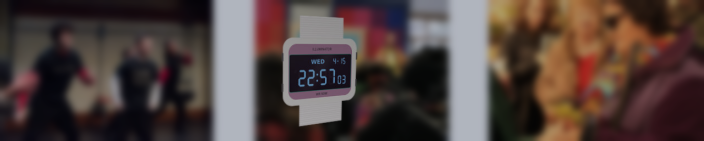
**22:57:03**
